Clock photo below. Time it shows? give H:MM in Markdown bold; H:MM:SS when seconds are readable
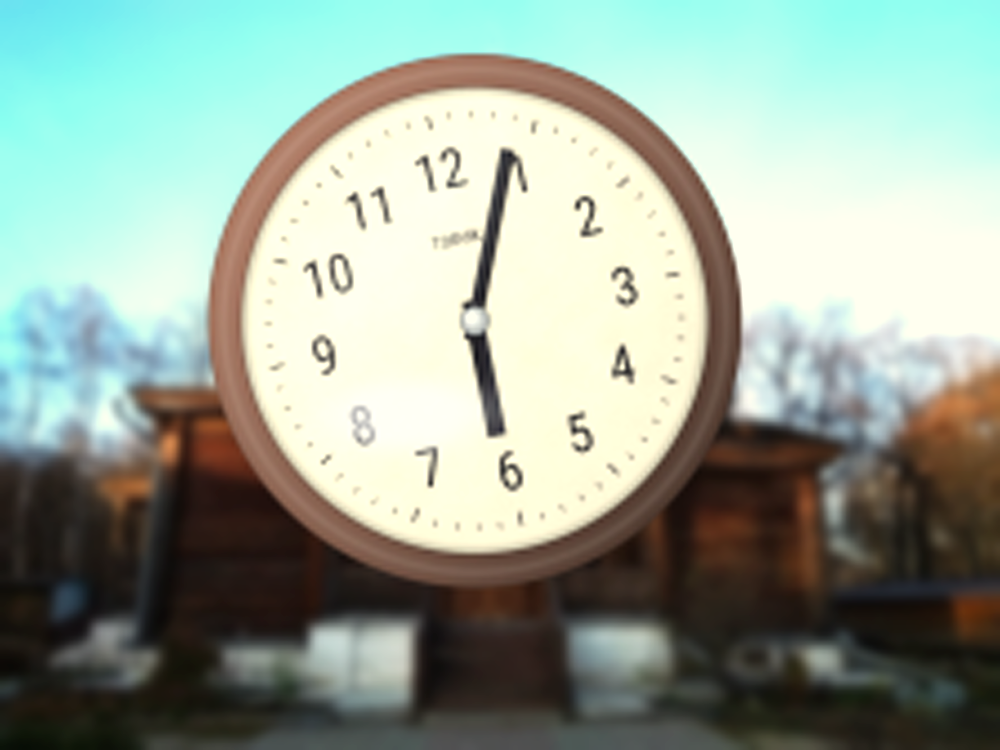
**6:04**
